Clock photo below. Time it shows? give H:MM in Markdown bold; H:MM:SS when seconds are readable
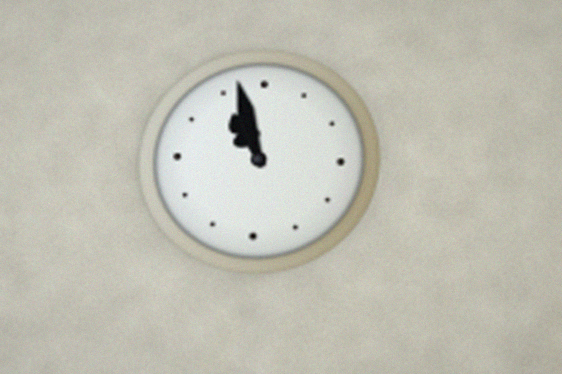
**10:57**
